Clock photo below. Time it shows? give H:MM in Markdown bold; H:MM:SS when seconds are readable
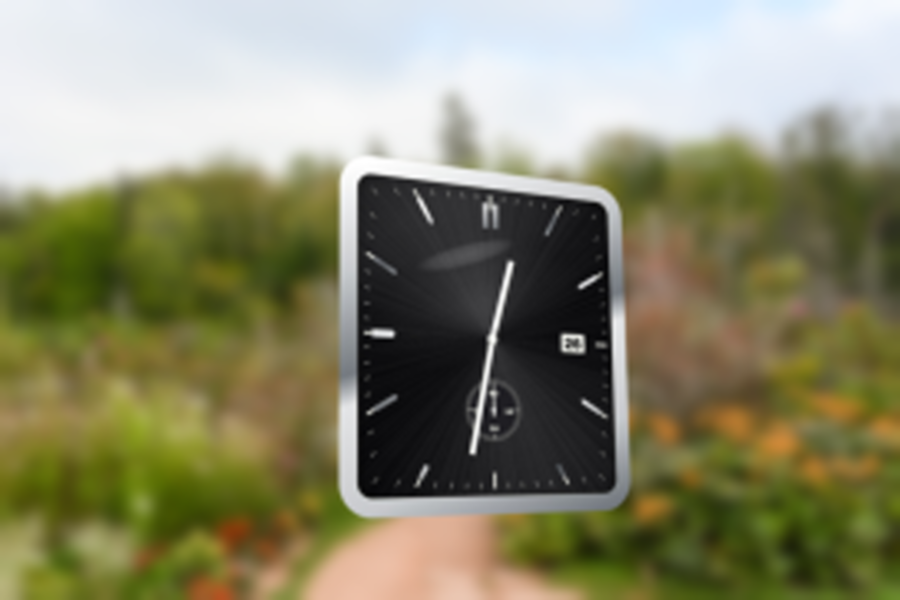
**12:32**
